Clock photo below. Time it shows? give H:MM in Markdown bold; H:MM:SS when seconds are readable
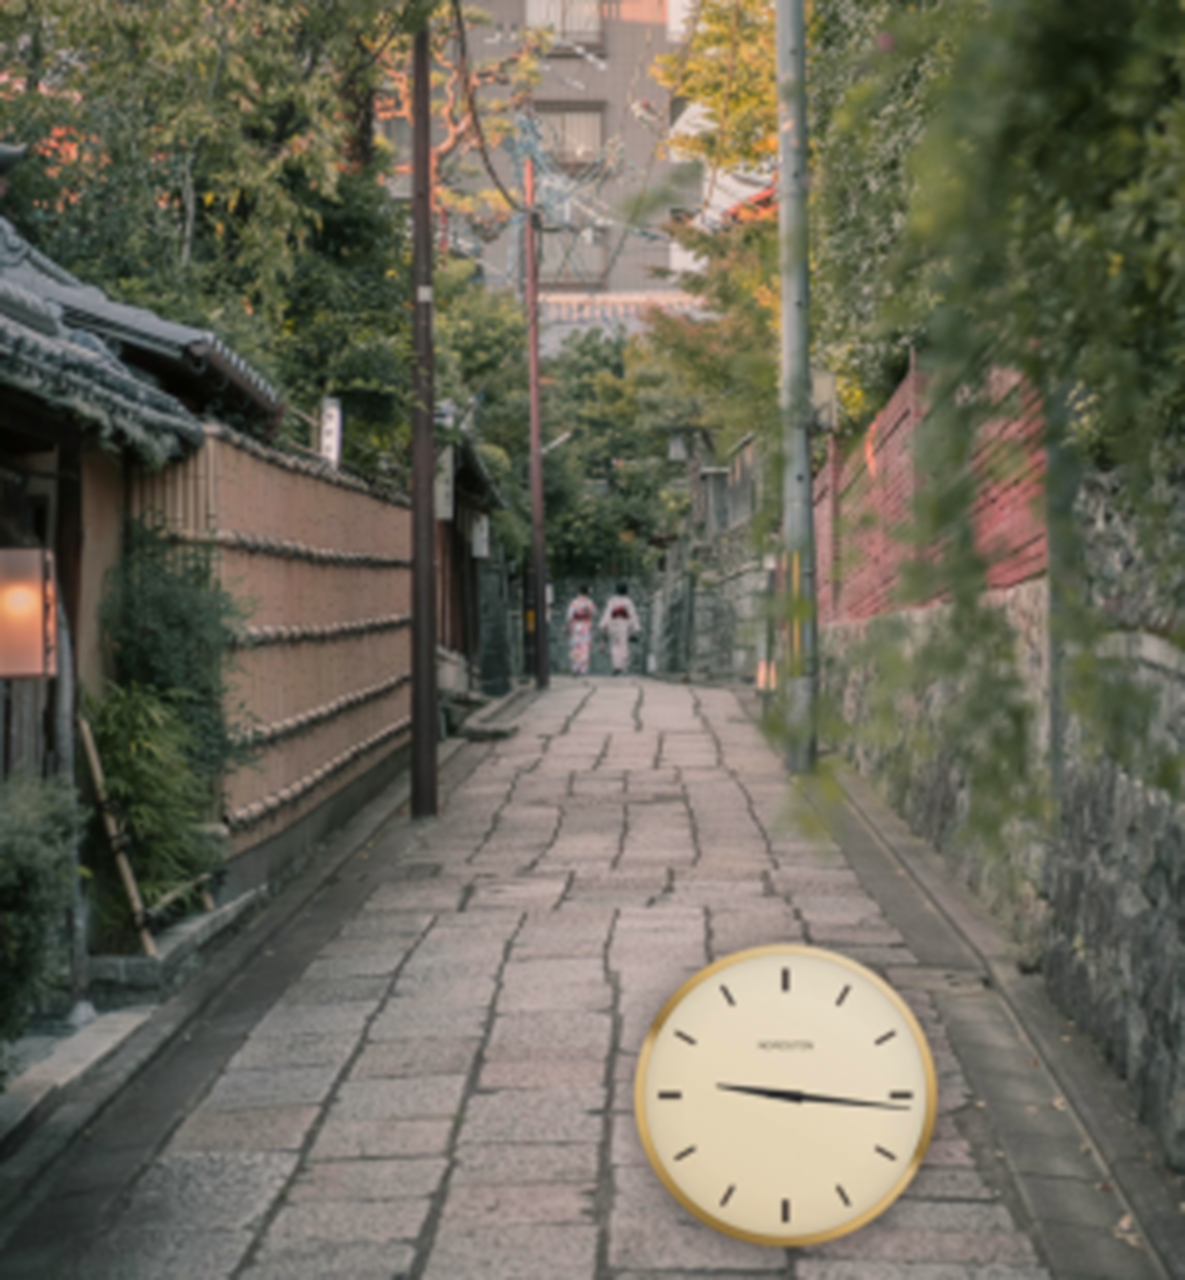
**9:16**
